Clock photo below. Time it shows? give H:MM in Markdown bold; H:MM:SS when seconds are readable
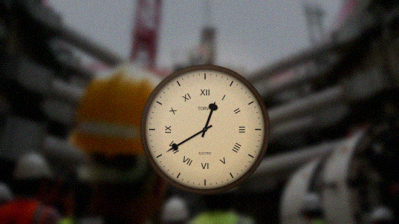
**12:40**
